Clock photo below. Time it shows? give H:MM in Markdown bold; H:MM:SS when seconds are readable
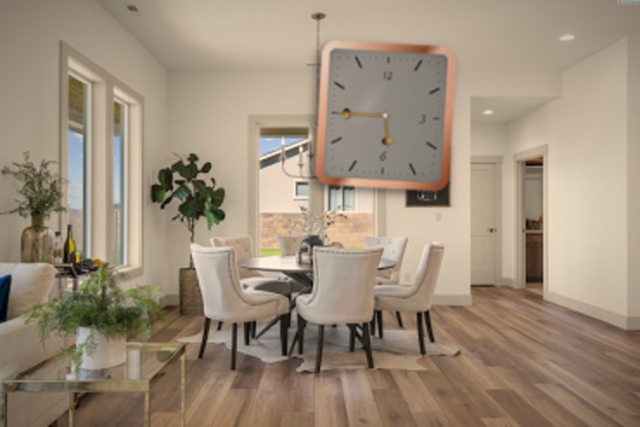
**5:45**
